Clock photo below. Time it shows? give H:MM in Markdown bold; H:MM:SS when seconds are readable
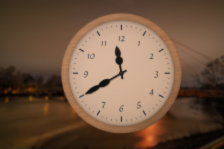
**11:40**
